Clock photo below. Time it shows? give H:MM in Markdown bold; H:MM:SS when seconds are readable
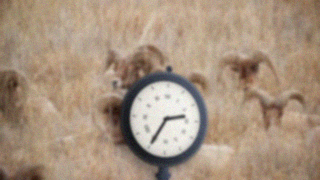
**2:35**
